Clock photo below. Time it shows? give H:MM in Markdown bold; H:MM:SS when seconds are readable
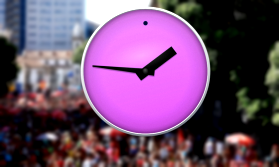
**1:46**
